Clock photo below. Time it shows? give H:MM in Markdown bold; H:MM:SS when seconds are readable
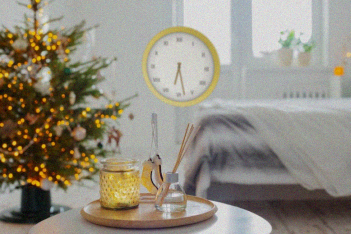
**6:28**
